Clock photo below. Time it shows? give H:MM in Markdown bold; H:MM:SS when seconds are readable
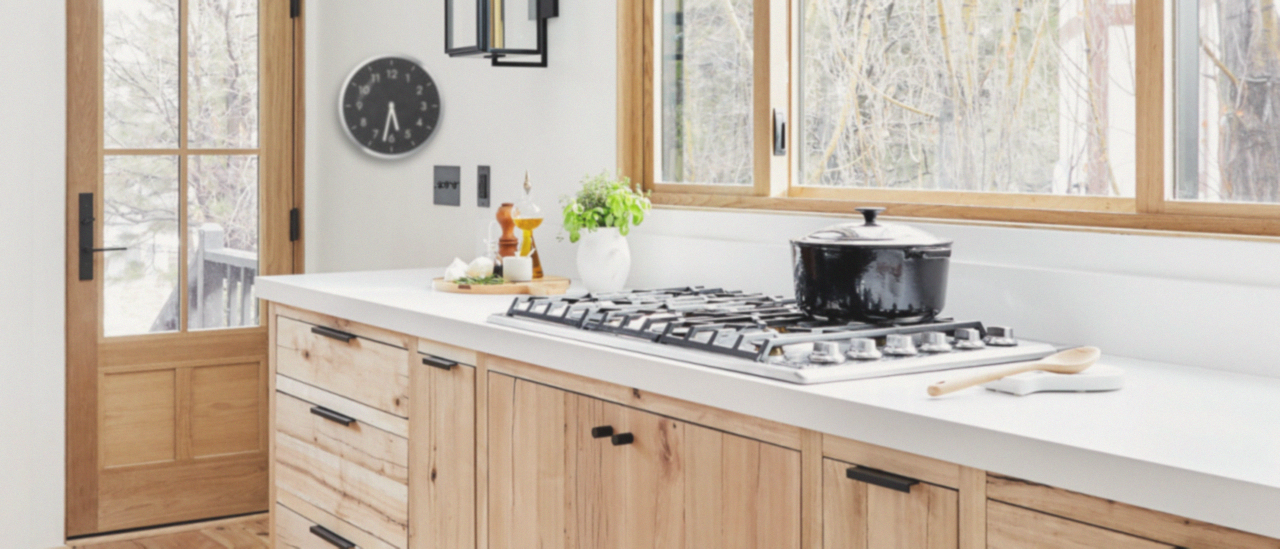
**5:32**
